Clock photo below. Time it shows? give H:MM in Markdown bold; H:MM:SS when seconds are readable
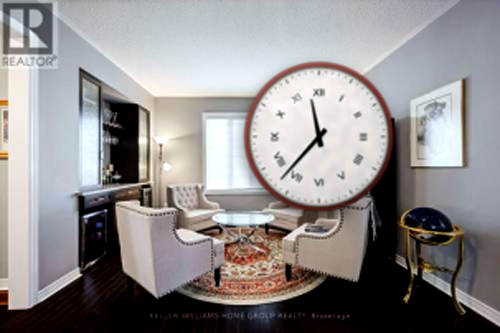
**11:37**
